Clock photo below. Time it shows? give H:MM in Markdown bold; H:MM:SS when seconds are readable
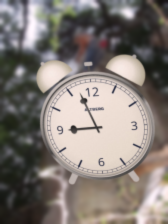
**8:57**
